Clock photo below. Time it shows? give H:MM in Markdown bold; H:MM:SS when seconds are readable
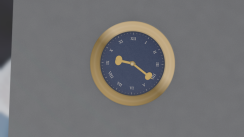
**9:21**
